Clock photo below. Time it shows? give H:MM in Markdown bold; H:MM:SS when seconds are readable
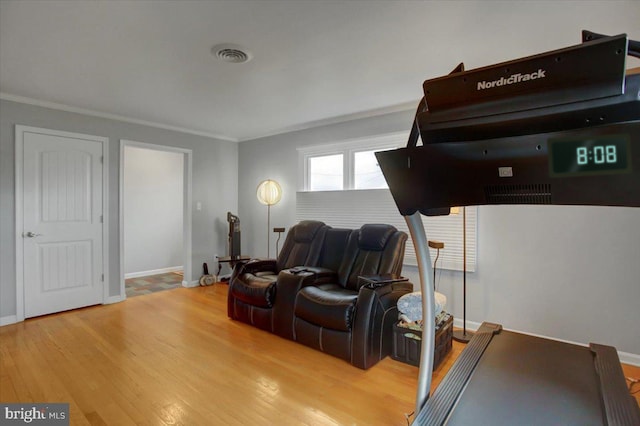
**8:08**
